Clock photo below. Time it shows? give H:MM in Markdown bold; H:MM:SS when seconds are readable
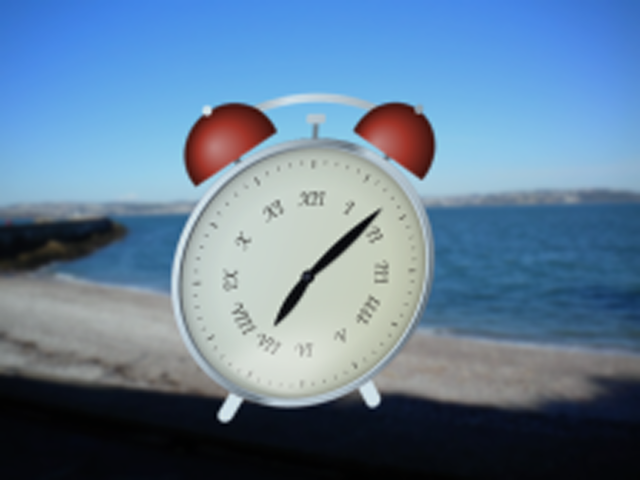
**7:08**
